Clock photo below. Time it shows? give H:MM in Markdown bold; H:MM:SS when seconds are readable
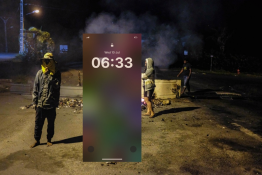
**6:33**
